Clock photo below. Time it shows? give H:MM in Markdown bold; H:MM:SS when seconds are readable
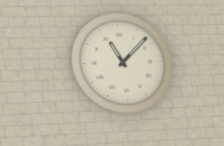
**11:08**
